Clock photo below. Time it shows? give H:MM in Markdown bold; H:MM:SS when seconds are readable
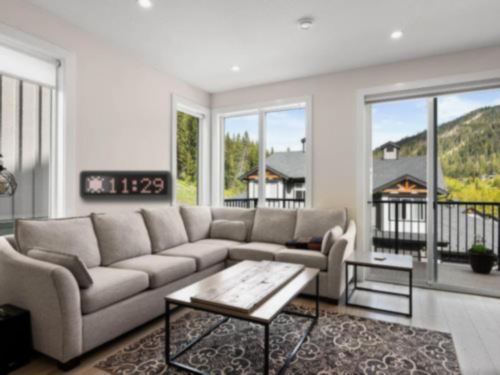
**11:29**
